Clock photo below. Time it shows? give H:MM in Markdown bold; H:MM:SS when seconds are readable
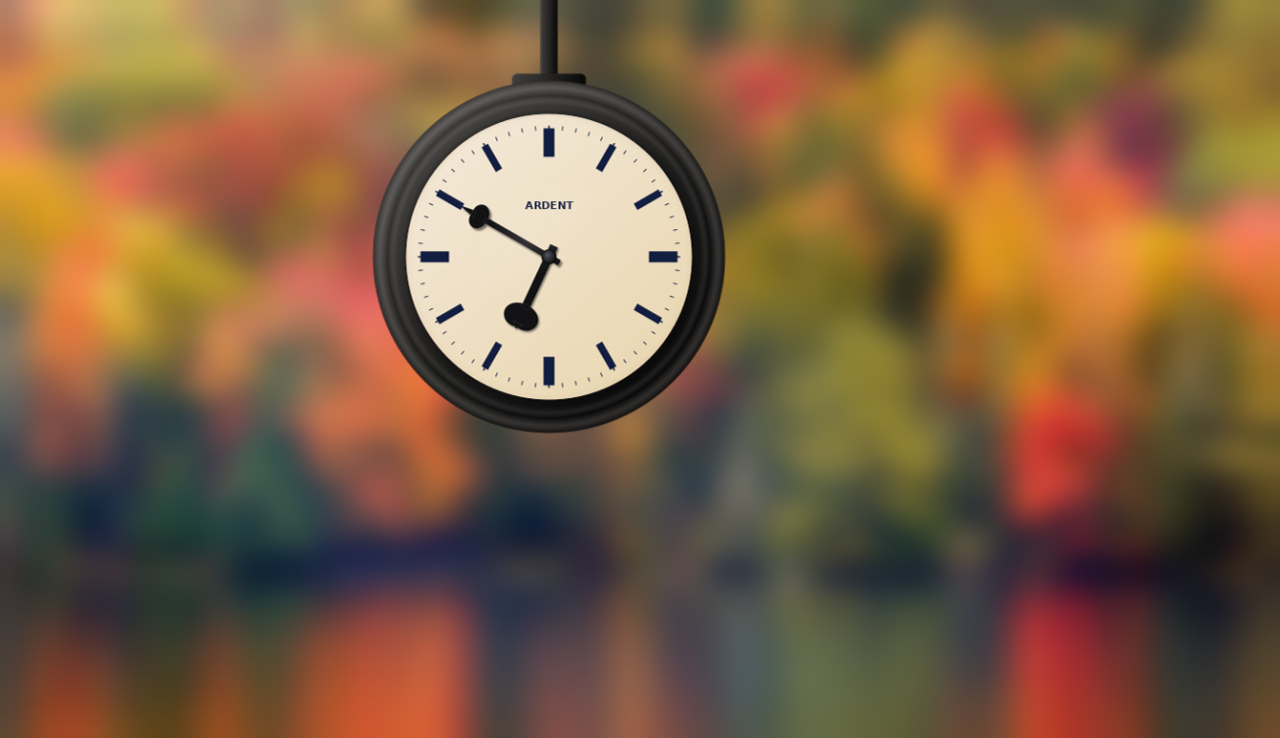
**6:50**
